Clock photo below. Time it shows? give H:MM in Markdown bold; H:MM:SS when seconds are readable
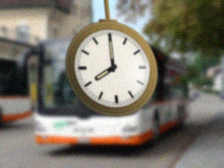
**8:00**
